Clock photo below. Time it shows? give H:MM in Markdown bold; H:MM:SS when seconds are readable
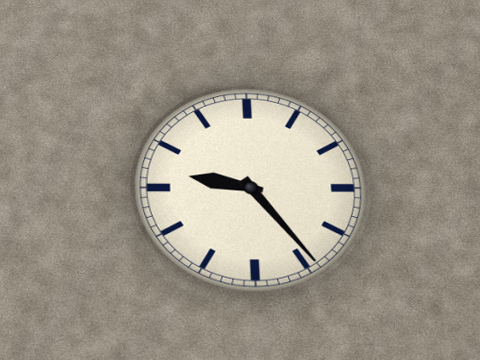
**9:24**
